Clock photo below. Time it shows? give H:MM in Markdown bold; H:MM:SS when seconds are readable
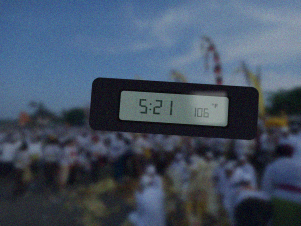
**5:21**
